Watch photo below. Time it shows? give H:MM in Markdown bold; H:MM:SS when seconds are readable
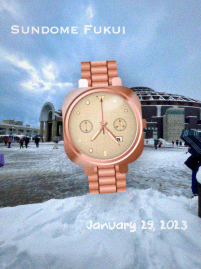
**7:24**
